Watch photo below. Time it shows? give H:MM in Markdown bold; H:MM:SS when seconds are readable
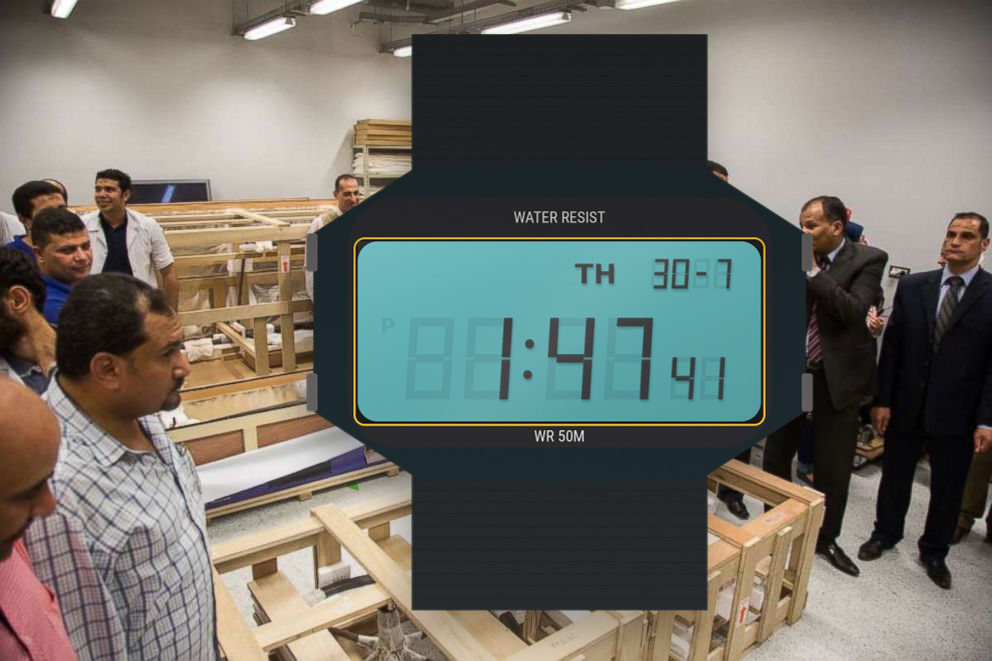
**1:47:41**
